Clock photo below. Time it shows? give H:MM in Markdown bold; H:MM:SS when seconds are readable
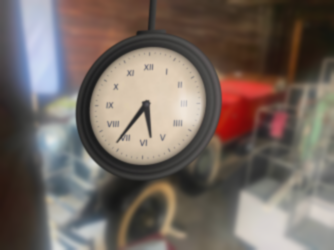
**5:36**
